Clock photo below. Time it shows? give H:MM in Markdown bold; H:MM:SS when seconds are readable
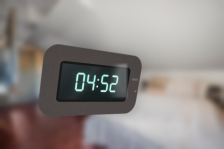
**4:52**
